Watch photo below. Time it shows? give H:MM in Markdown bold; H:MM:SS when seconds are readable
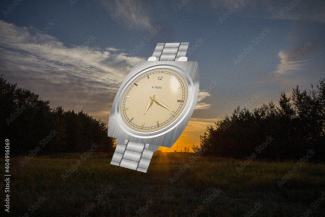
**6:19**
